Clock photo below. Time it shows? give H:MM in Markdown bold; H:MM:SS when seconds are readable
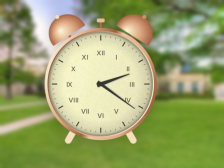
**2:21**
